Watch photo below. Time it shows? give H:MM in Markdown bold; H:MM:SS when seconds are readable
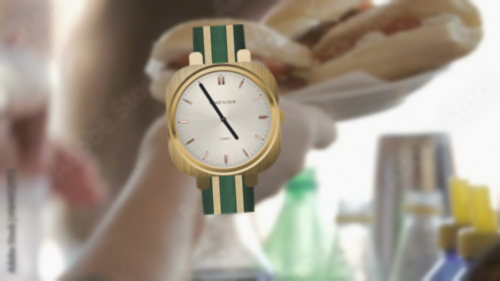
**4:55**
